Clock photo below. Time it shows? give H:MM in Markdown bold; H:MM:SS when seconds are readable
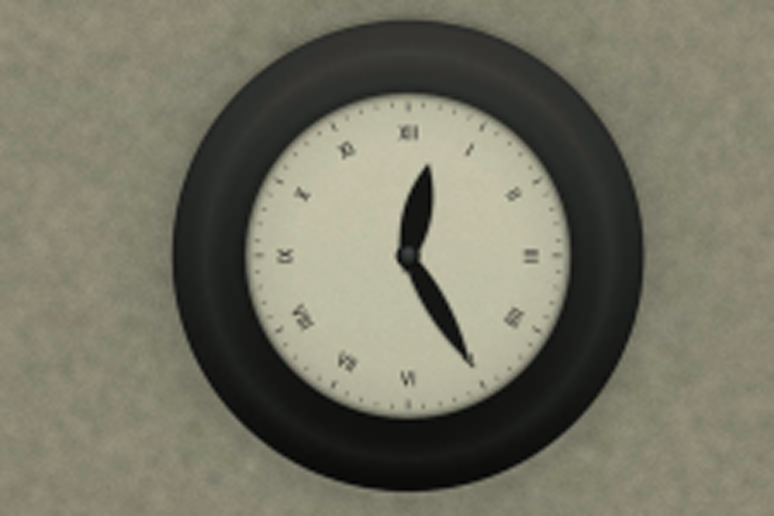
**12:25**
